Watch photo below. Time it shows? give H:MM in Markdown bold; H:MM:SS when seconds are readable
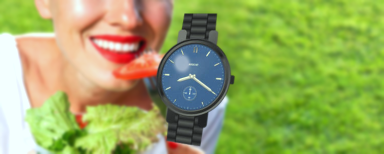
**8:20**
